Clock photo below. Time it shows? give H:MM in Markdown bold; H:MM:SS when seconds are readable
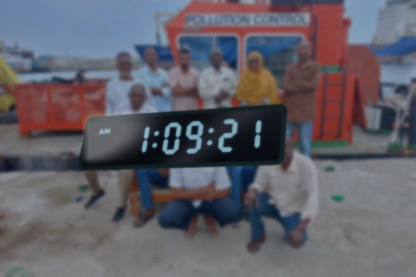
**1:09:21**
